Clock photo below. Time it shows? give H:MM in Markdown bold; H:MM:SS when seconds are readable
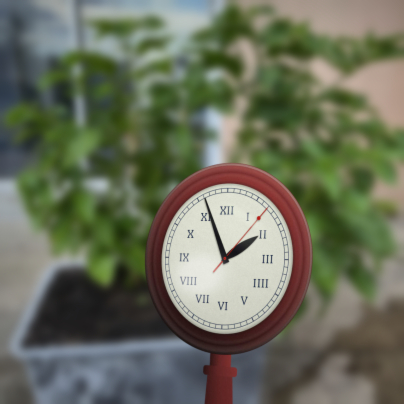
**1:56:07**
